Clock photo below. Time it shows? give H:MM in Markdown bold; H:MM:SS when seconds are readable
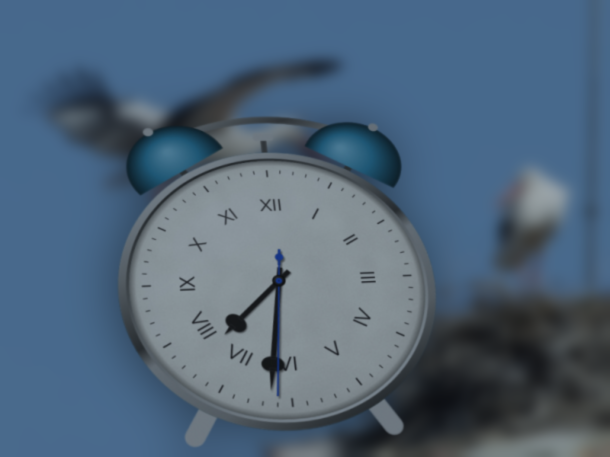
**7:31:31**
